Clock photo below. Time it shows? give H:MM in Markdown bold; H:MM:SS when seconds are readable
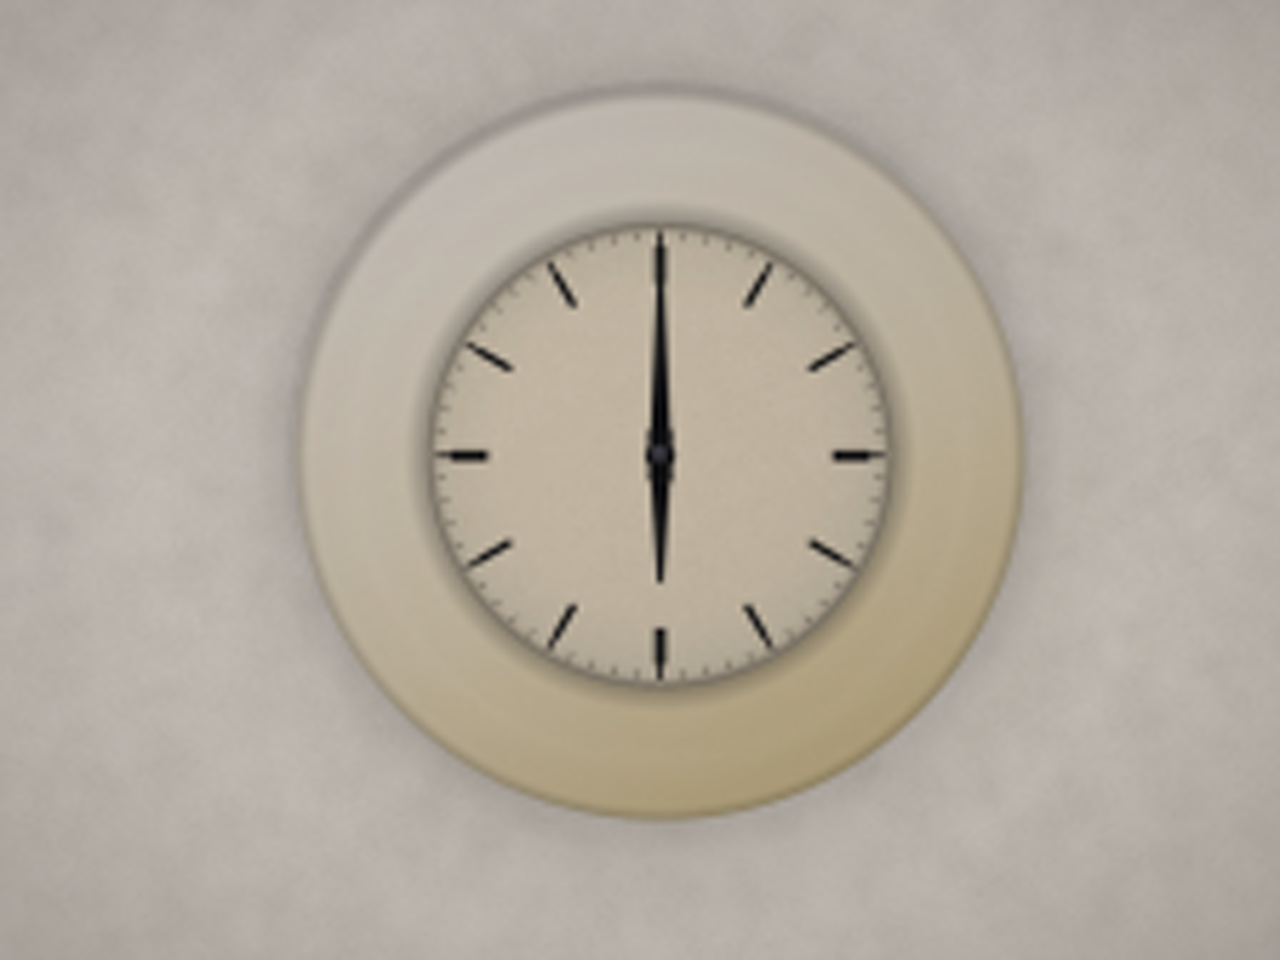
**6:00**
